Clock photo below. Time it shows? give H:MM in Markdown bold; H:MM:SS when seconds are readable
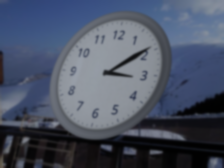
**3:09**
